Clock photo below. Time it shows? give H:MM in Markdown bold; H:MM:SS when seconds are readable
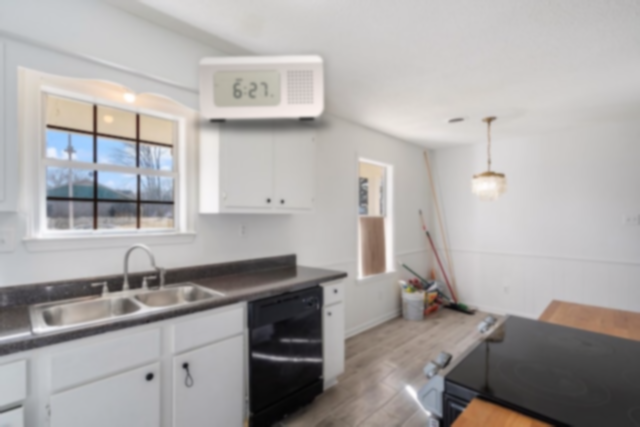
**6:27**
